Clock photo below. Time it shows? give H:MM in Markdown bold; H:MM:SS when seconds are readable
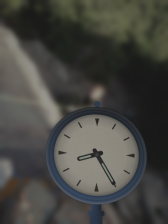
**8:25**
